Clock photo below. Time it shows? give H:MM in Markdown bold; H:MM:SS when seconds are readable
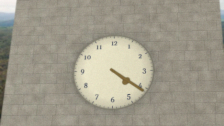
**4:21**
